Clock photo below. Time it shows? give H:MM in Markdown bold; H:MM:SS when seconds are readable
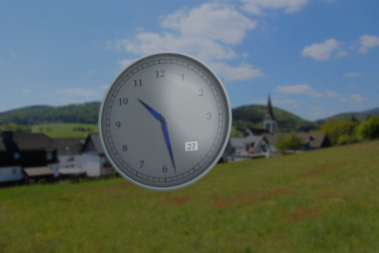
**10:28**
